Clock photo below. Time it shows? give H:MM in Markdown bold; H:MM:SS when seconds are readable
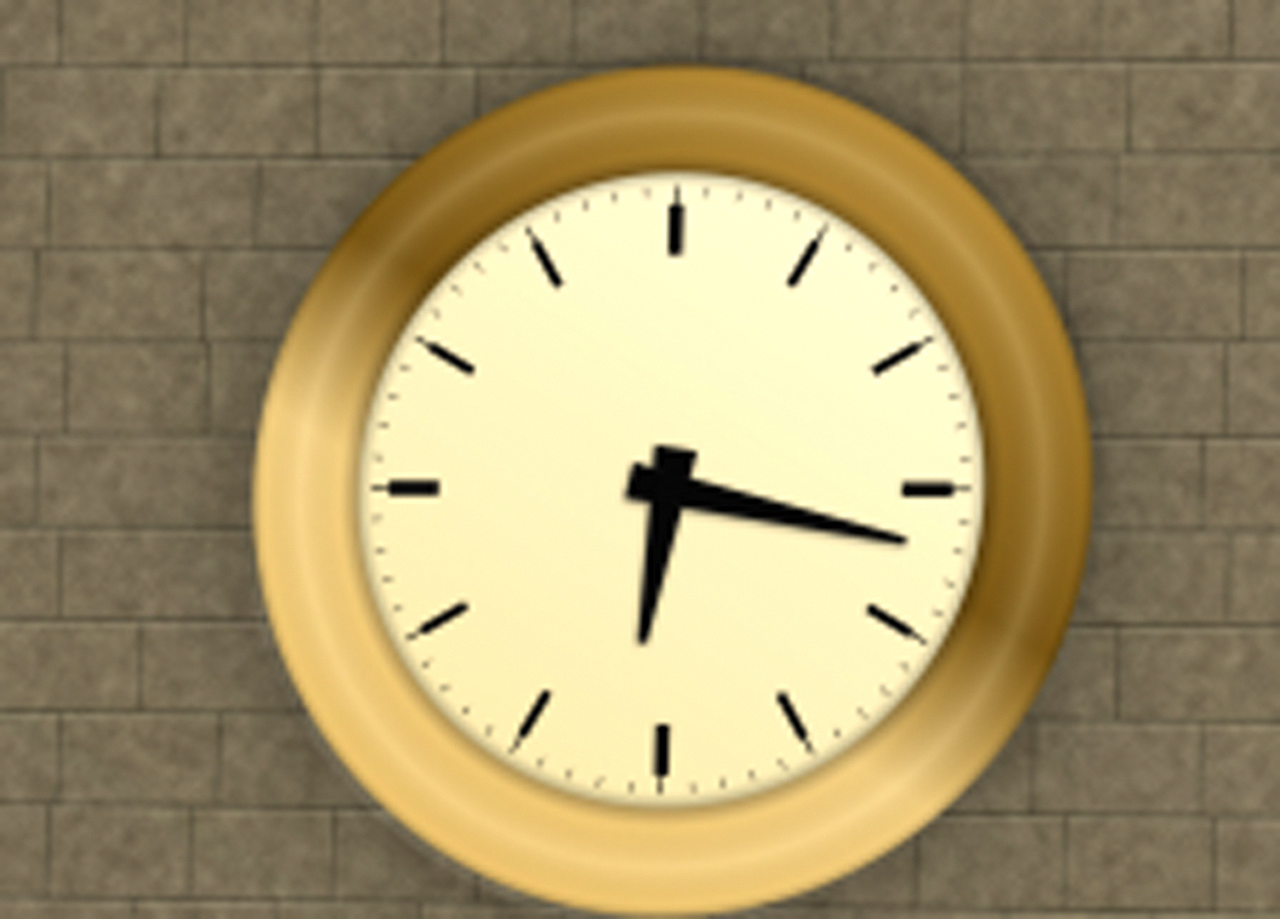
**6:17**
